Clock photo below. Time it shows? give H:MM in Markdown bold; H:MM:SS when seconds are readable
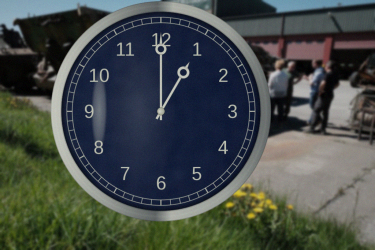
**1:00**
